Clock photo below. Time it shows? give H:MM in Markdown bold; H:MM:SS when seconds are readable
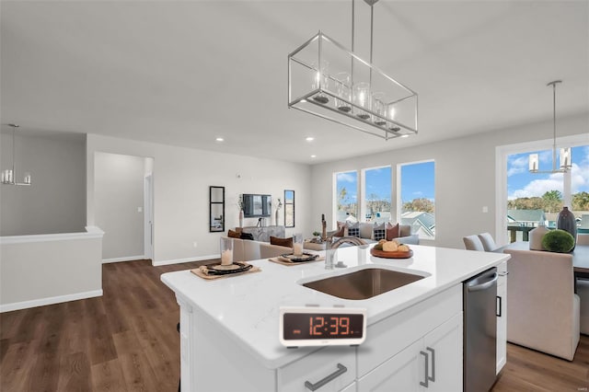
**12:39**
